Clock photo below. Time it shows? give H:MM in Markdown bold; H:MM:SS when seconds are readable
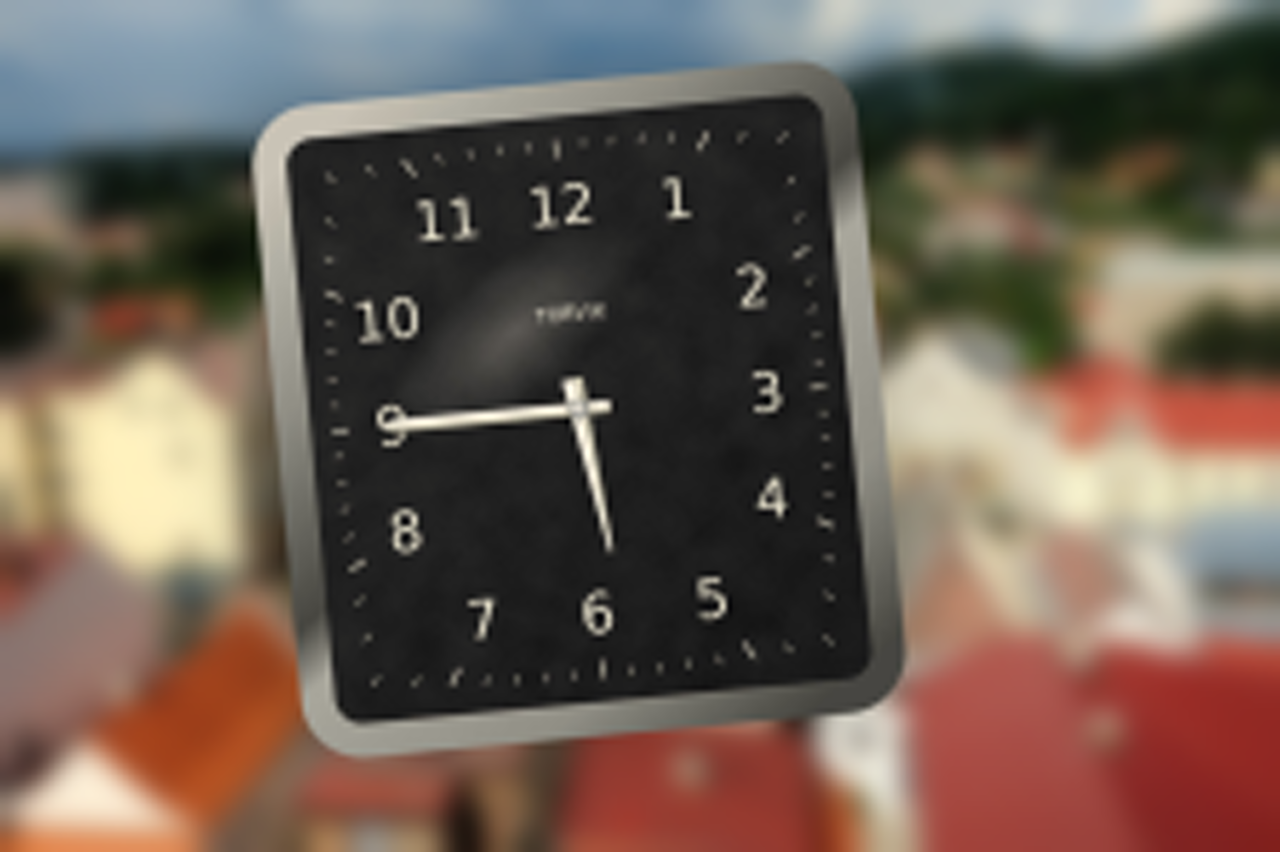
**5:45**
